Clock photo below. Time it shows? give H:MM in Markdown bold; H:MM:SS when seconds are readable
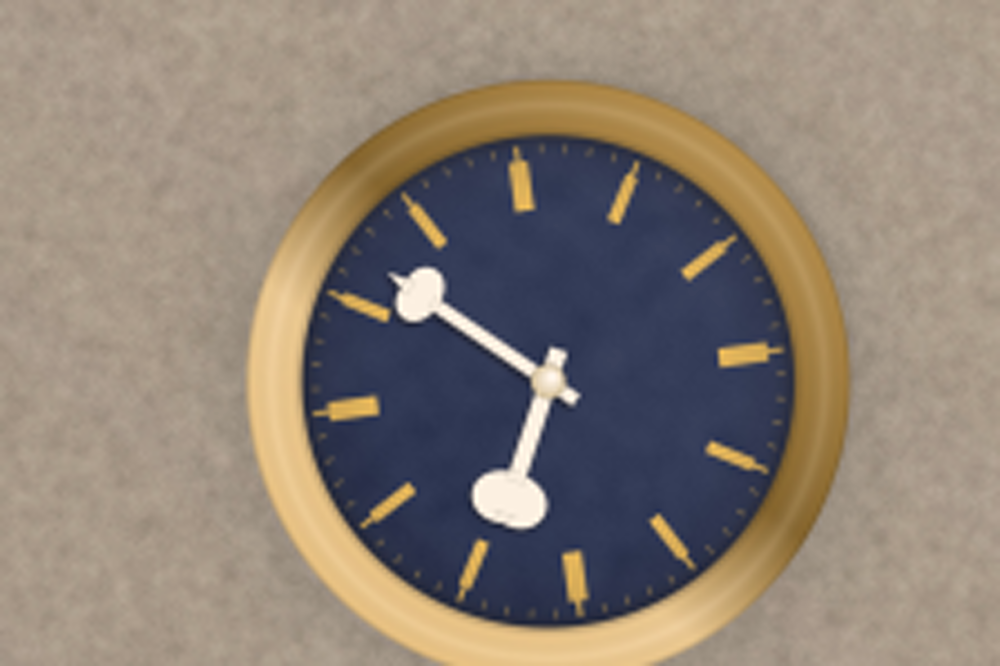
**6:52**
